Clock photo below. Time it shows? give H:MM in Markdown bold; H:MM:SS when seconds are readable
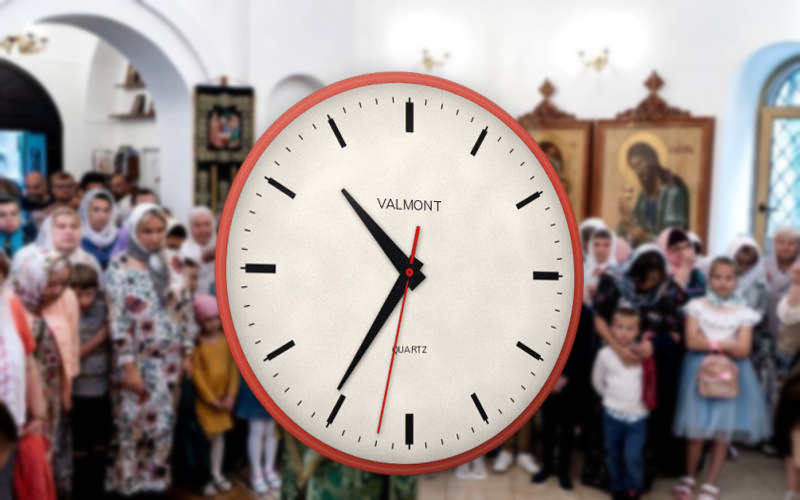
**10:35:32**
